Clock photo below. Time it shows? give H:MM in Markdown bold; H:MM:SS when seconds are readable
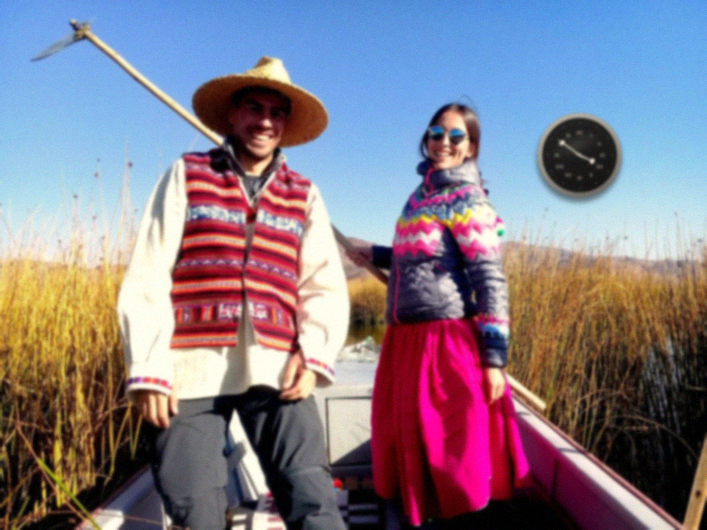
**3:51**
